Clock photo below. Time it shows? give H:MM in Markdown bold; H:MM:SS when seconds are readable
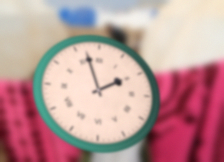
**1:57**
